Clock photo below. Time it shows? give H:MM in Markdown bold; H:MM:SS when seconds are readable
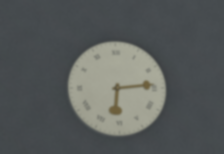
**6:14**
